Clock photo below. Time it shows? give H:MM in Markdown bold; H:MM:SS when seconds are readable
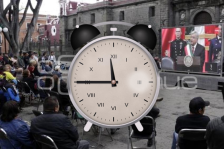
**11:45**
